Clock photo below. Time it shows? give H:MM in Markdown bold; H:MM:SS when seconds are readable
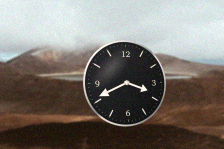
**3:41**
